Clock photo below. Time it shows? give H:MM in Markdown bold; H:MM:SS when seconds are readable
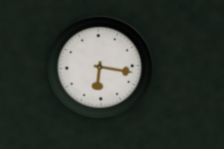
**6:17**
